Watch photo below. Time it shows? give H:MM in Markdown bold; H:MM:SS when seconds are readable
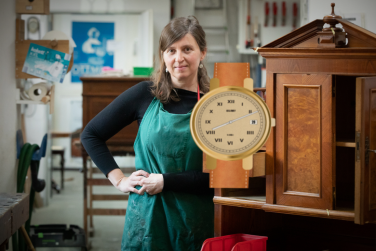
**8:11**
